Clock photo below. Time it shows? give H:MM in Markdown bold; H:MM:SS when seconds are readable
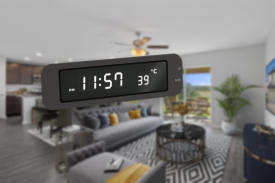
**11:57**
